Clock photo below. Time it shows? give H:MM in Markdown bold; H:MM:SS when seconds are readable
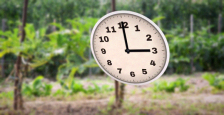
**3:00**
